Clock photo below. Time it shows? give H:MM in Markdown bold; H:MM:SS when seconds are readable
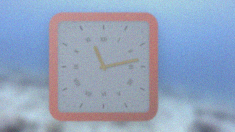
**11:13**
